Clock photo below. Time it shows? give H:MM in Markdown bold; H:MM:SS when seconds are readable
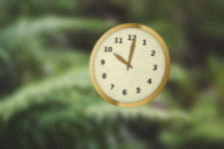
**10:01**
